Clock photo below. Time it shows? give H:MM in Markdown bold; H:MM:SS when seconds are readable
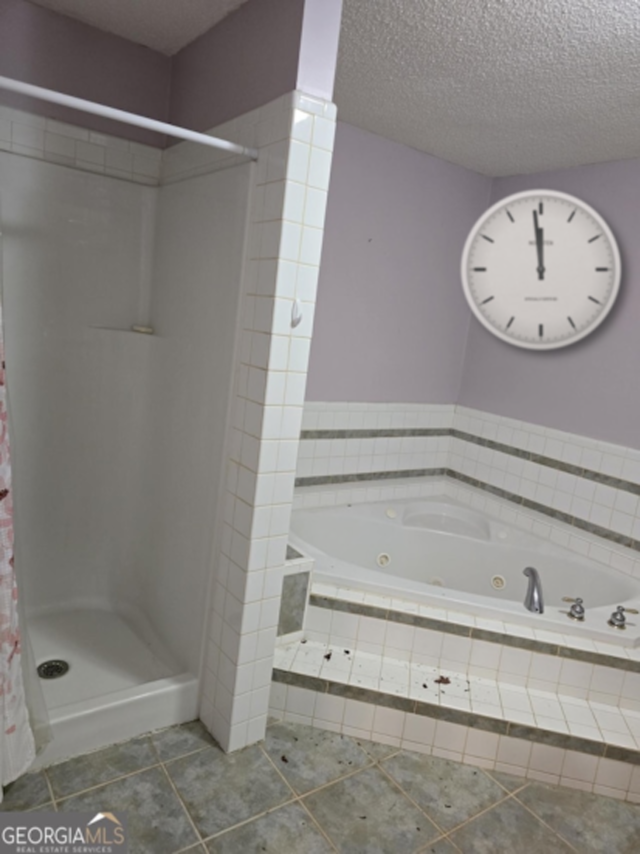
**11:59**
